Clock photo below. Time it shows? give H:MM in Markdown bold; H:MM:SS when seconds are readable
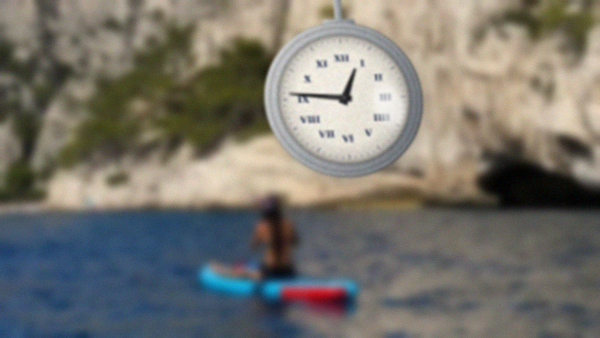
**12:46**
